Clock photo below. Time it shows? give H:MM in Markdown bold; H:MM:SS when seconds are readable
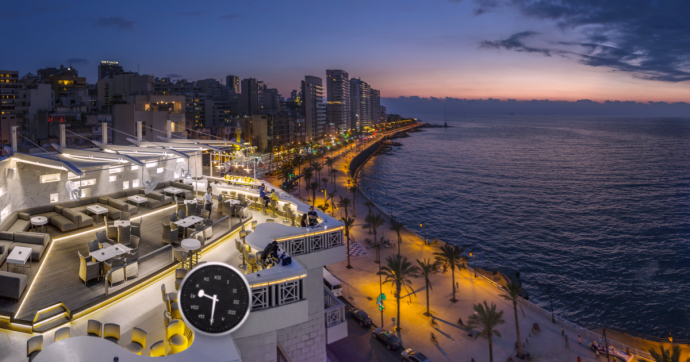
**9:30**
